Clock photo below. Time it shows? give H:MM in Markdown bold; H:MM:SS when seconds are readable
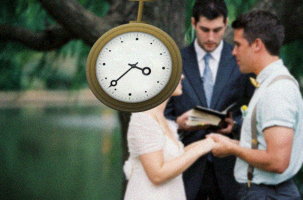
**3:37**
